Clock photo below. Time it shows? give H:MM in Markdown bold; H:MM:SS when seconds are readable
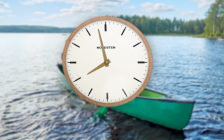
**7:58**
